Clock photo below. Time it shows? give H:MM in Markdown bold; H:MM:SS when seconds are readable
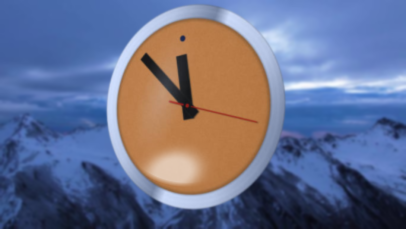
**11:53:18**
